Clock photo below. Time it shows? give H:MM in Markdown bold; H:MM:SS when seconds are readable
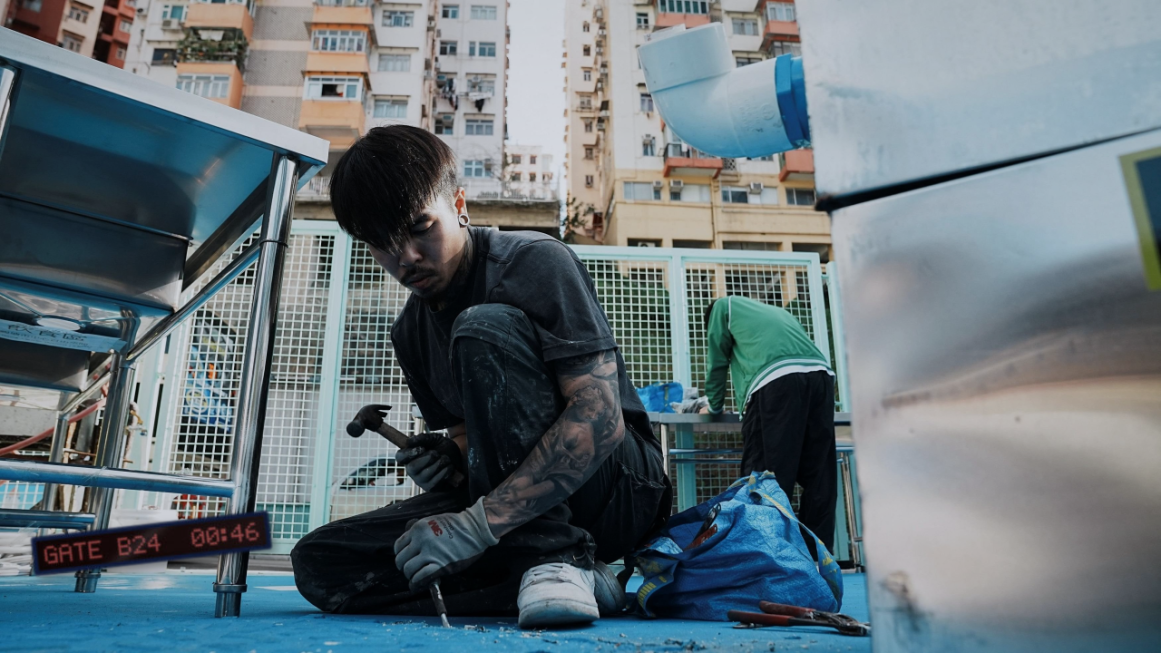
**0:46**
